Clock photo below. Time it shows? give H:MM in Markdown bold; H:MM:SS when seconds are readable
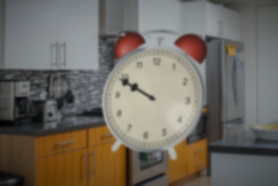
**9:49**
